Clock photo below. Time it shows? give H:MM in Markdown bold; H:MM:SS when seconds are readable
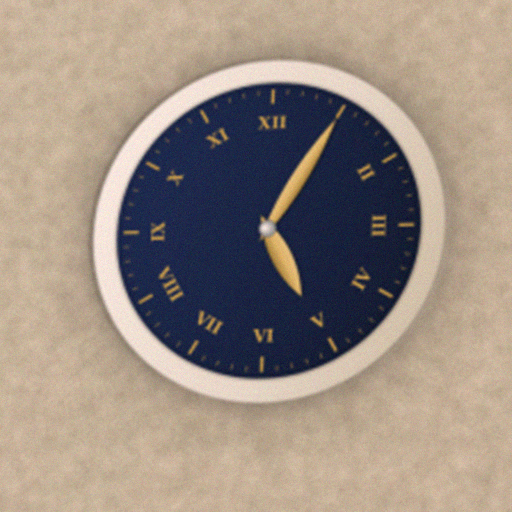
**5:05**
